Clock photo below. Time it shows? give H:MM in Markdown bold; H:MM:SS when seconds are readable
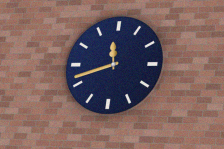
**11:42**
